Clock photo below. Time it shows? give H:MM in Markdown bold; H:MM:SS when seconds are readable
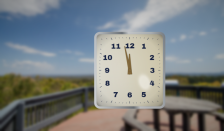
**11:58**
